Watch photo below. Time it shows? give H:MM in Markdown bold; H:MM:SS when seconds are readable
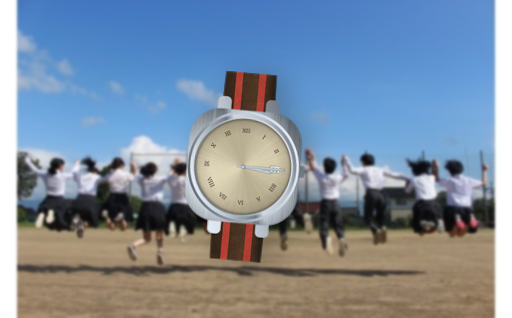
**3:15**
